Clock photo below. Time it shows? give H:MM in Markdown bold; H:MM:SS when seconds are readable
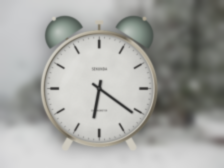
**6:21**
